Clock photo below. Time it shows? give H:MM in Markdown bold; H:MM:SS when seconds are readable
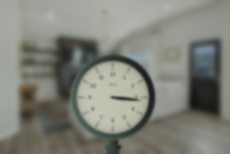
**3:16**
